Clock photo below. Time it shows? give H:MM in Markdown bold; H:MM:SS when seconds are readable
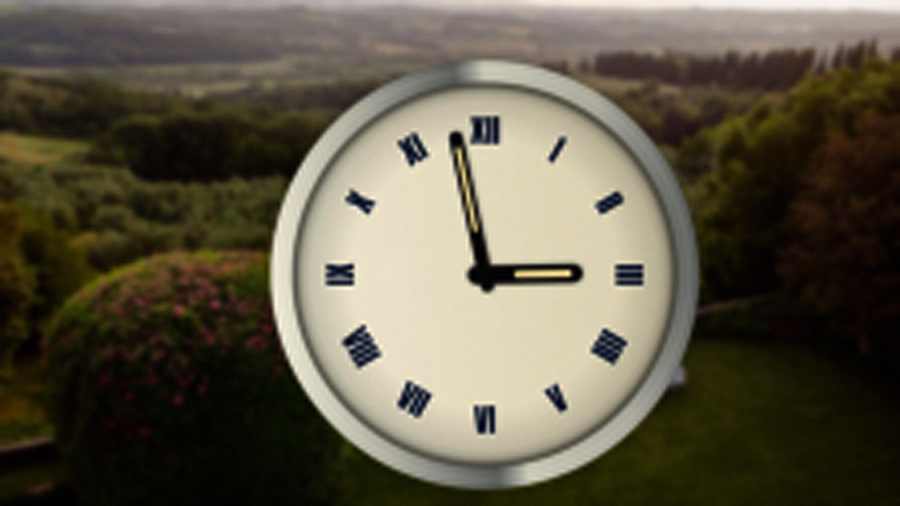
**2:58**
